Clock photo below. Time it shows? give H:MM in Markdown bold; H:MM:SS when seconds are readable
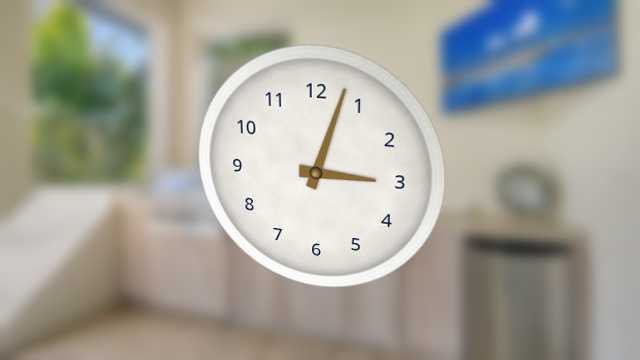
**3:03**
